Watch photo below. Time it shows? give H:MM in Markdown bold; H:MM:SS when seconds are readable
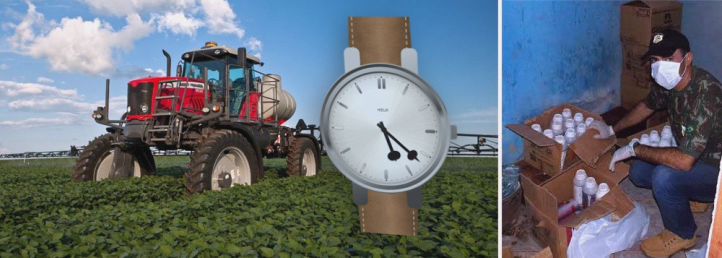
**5:22**
